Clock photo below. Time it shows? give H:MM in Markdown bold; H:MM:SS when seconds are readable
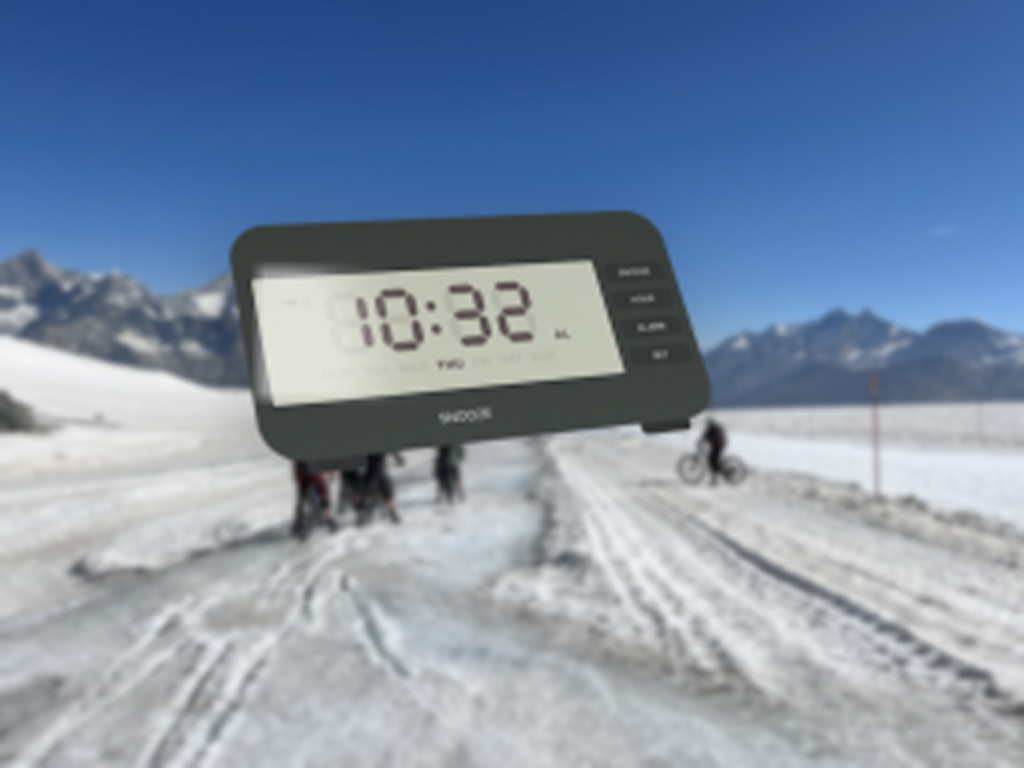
**10:32**
